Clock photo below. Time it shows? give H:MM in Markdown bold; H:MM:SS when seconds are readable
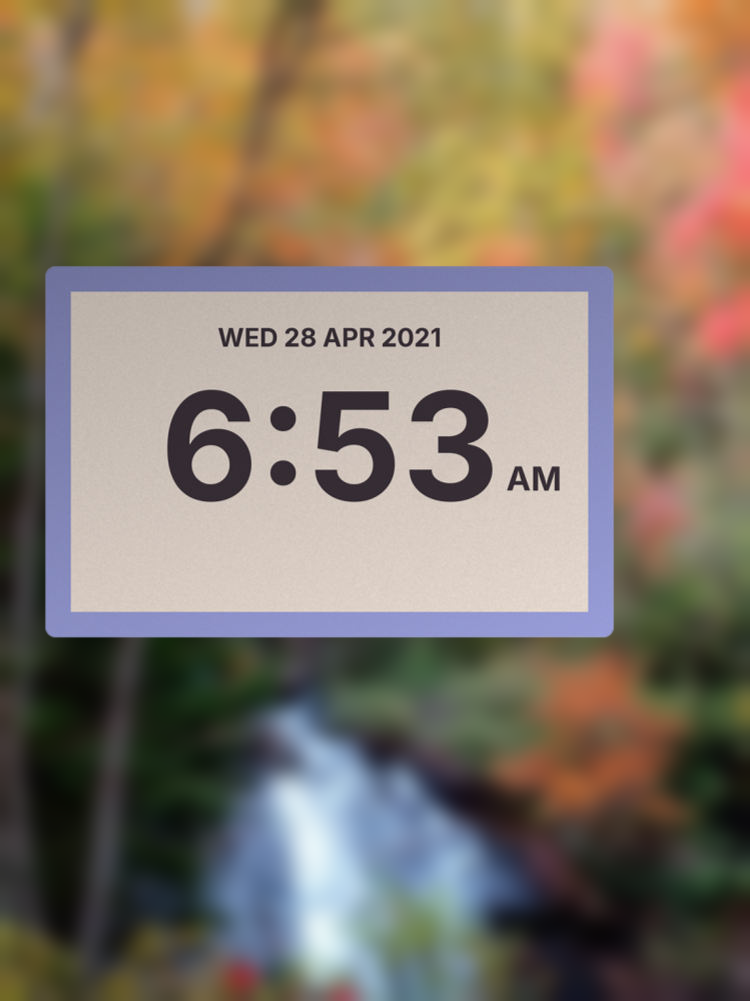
**6:53**
